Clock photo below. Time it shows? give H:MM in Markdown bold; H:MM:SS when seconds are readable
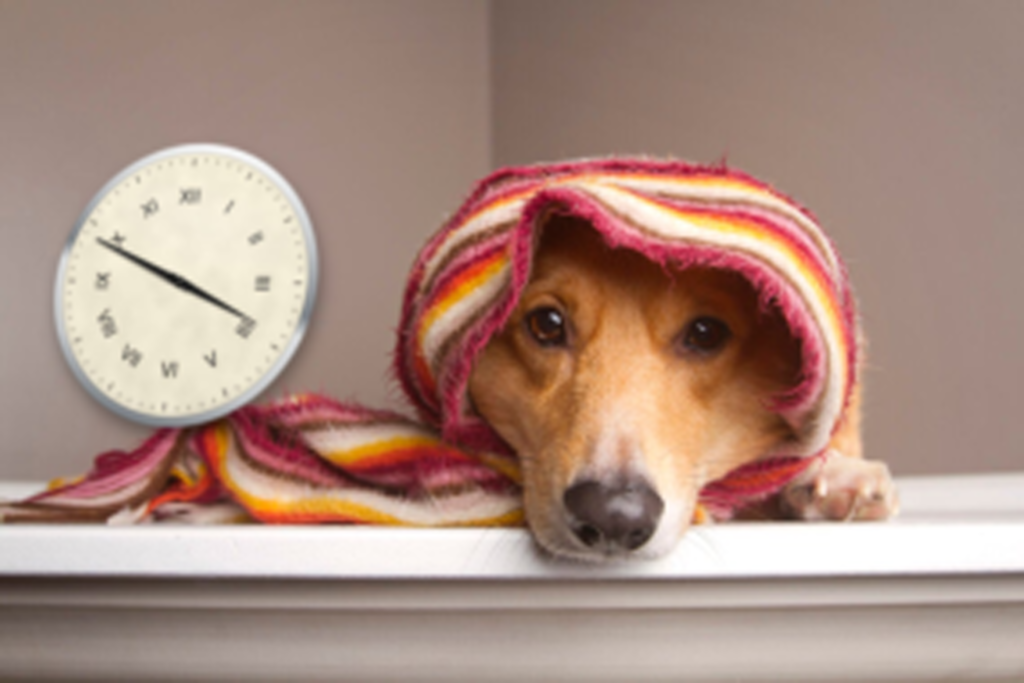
**3:49**
